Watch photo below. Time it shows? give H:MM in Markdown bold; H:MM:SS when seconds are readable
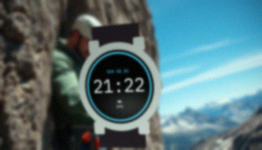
**21:22**
